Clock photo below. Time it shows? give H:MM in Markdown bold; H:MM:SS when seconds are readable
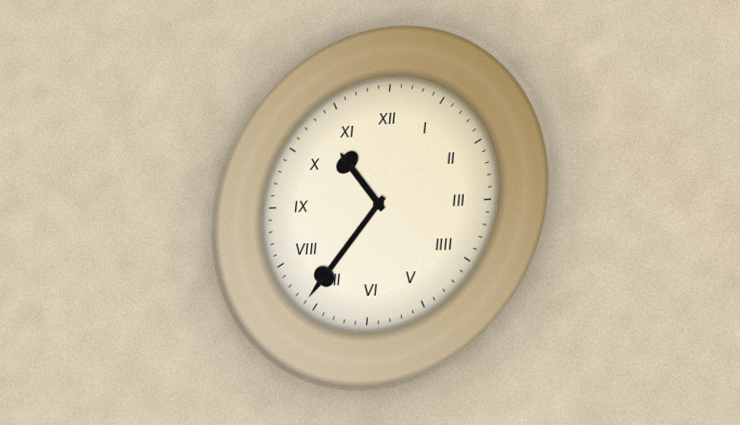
**10:36**
